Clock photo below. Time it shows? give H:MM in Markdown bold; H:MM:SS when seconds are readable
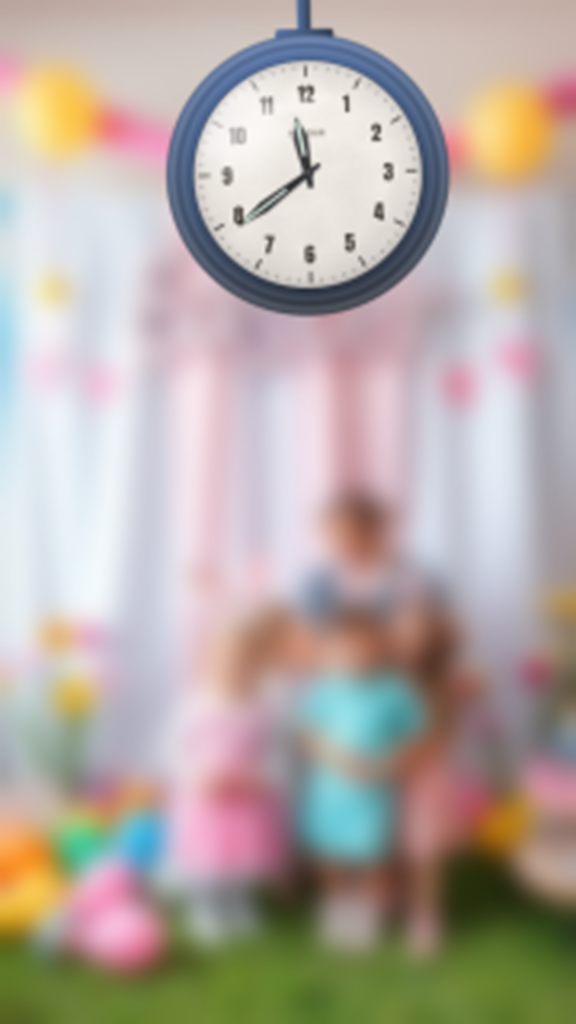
**11:39**
